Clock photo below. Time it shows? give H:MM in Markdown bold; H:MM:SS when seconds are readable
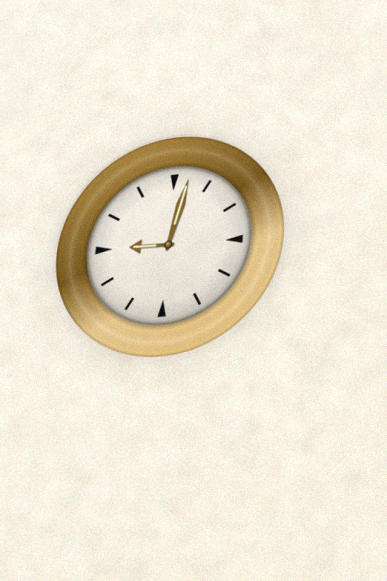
**9:02**
